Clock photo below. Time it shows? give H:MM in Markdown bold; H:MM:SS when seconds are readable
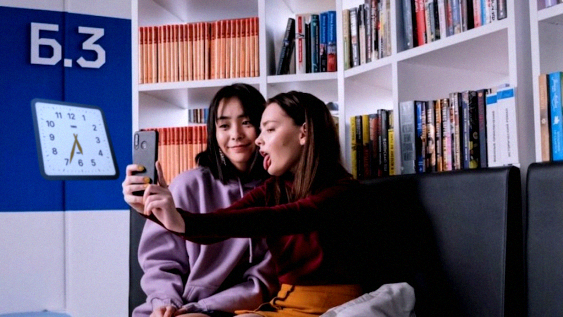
**5:34**
